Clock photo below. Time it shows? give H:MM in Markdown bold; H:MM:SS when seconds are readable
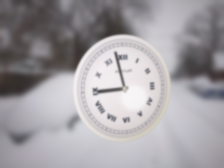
**8:58**
